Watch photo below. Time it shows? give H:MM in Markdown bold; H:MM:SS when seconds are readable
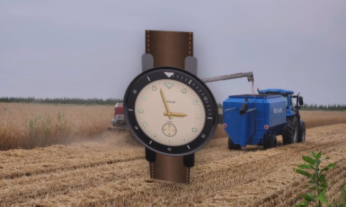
**2:57**
